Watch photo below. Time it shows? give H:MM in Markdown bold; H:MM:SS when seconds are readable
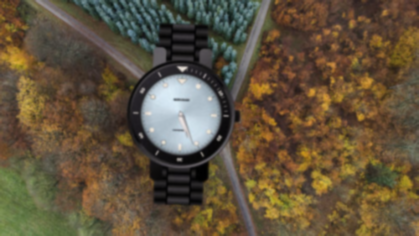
**5:26**
